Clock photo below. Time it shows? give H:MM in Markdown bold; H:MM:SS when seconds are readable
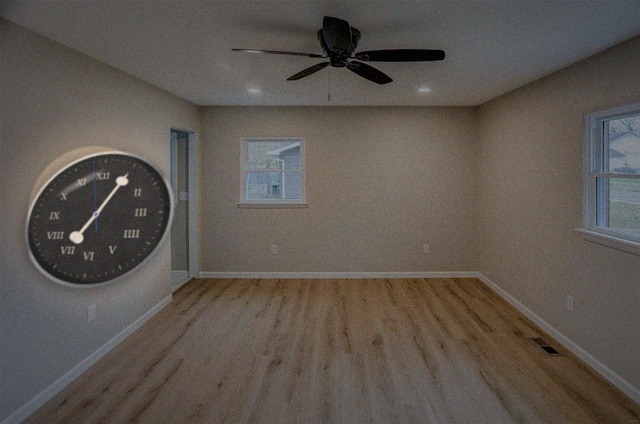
**7:04:58**
